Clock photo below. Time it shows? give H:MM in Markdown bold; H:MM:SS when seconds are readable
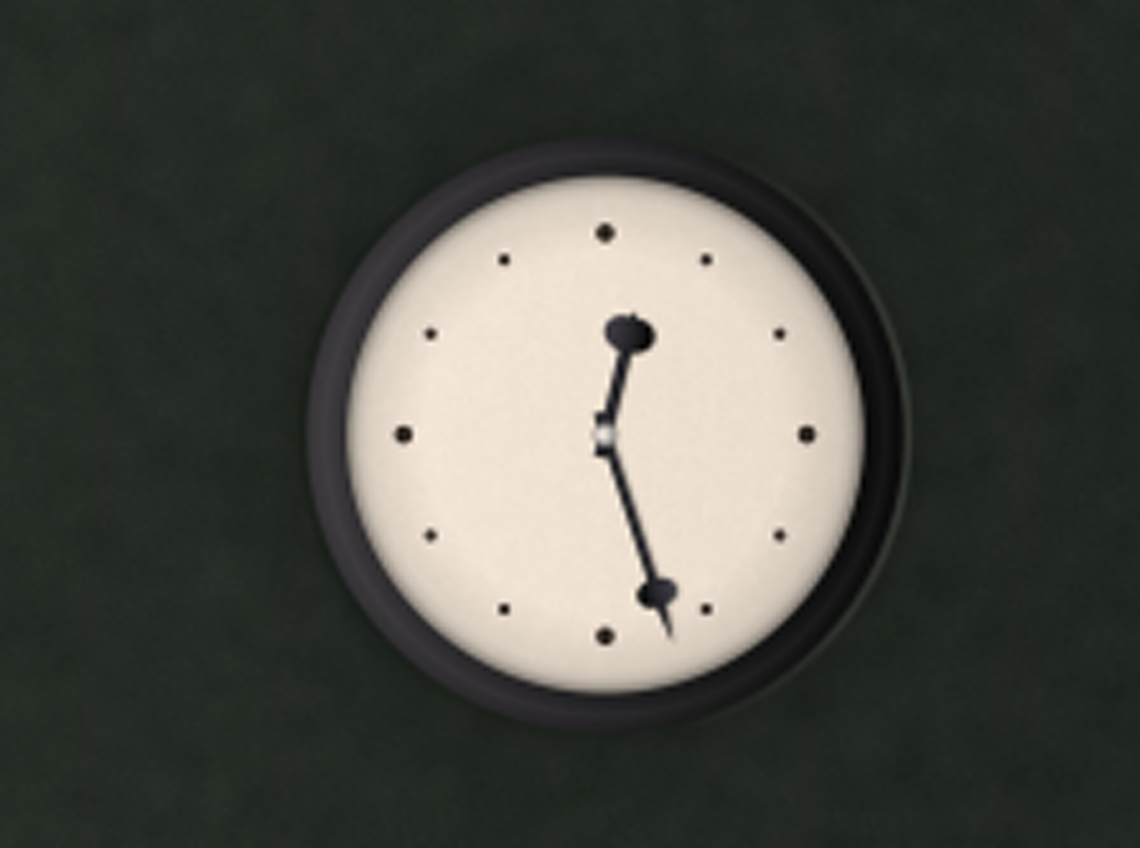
**12:27**
